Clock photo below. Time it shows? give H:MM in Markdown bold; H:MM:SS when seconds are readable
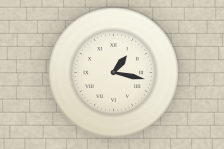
**1:17**
